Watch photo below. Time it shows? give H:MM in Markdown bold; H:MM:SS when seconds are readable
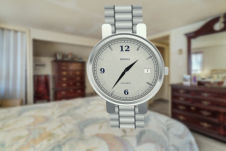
**1:36**
